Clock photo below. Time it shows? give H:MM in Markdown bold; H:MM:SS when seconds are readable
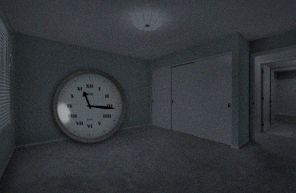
**11:16**
